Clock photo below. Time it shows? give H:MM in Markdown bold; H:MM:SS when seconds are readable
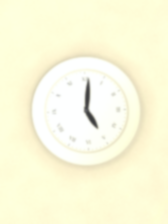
**5:01**
